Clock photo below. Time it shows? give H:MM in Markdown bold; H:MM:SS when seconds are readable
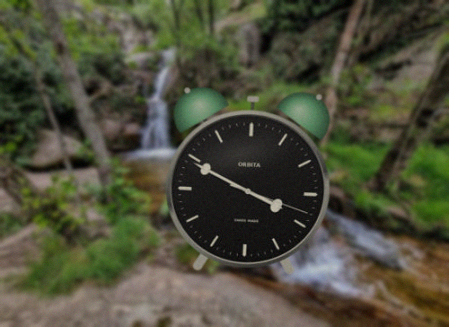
**3:49:18**
